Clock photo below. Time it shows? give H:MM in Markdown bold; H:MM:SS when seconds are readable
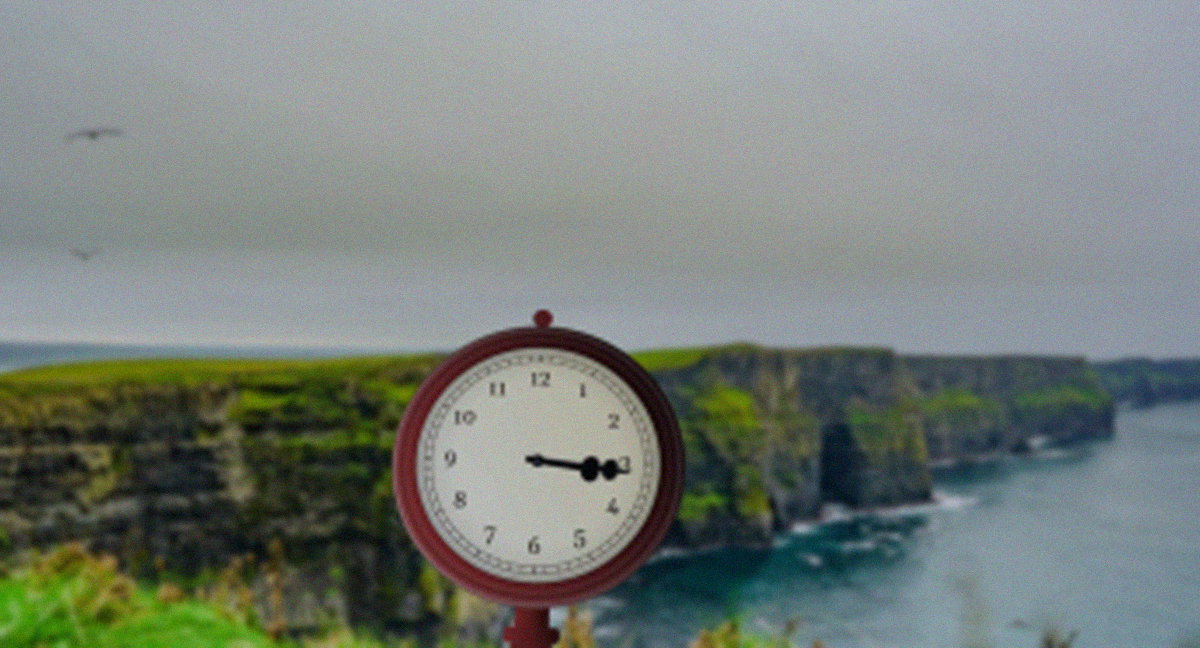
**3:16**
